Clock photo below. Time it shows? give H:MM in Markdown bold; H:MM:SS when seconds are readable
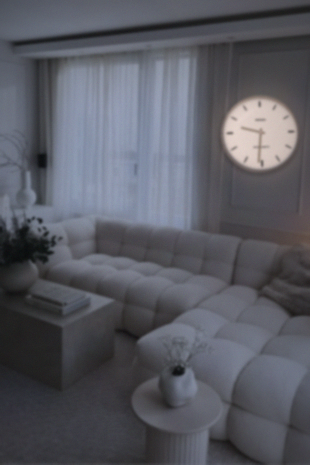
**9:31**
